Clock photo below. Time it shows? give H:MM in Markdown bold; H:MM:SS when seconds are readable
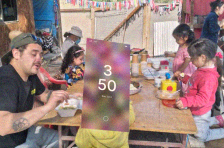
**3:50**
